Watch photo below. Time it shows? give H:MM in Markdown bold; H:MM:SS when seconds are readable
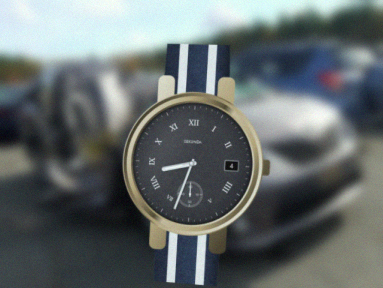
**8:33**
